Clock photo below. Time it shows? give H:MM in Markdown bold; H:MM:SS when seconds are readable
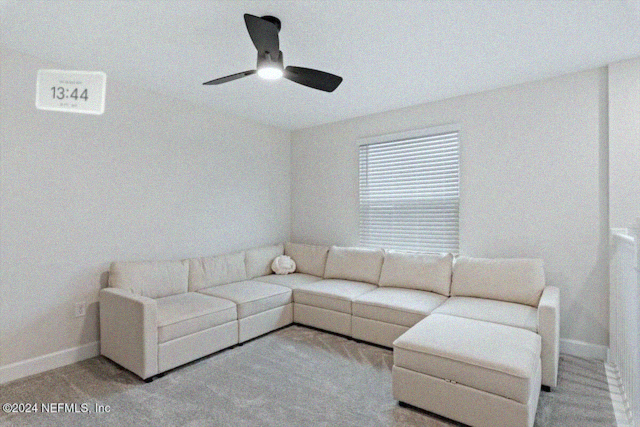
**13:44**
